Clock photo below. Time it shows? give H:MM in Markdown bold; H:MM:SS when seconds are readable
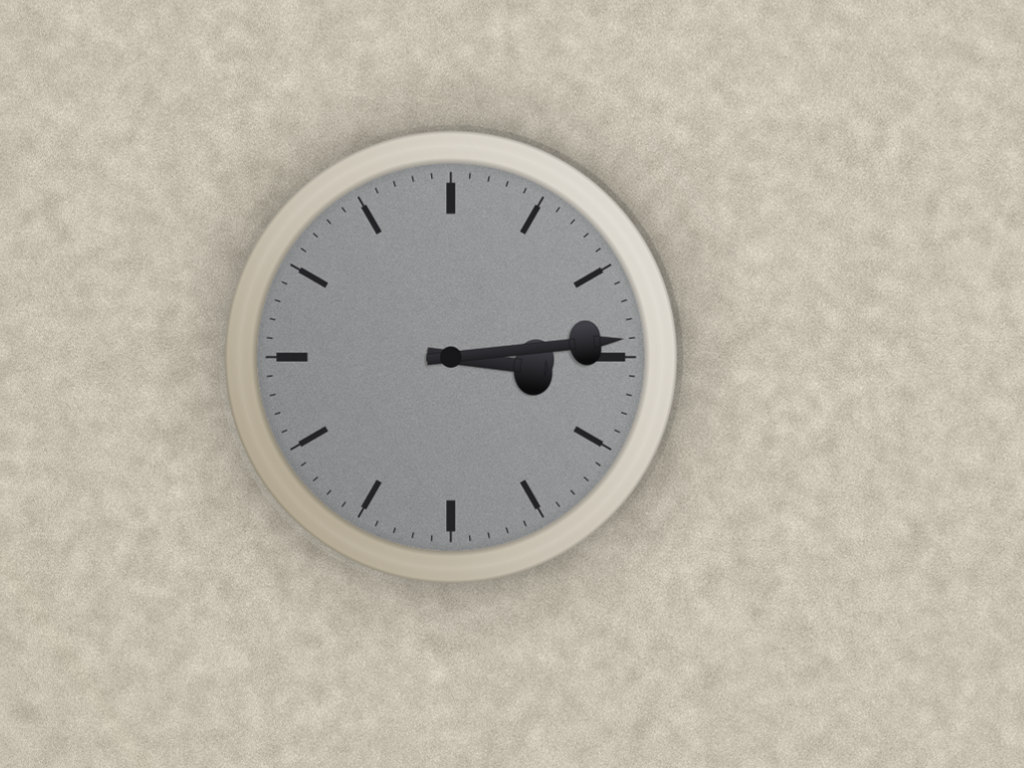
**3:14**
